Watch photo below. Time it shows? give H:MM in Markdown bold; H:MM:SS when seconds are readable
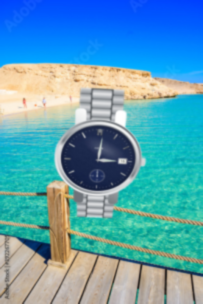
**3:01**
